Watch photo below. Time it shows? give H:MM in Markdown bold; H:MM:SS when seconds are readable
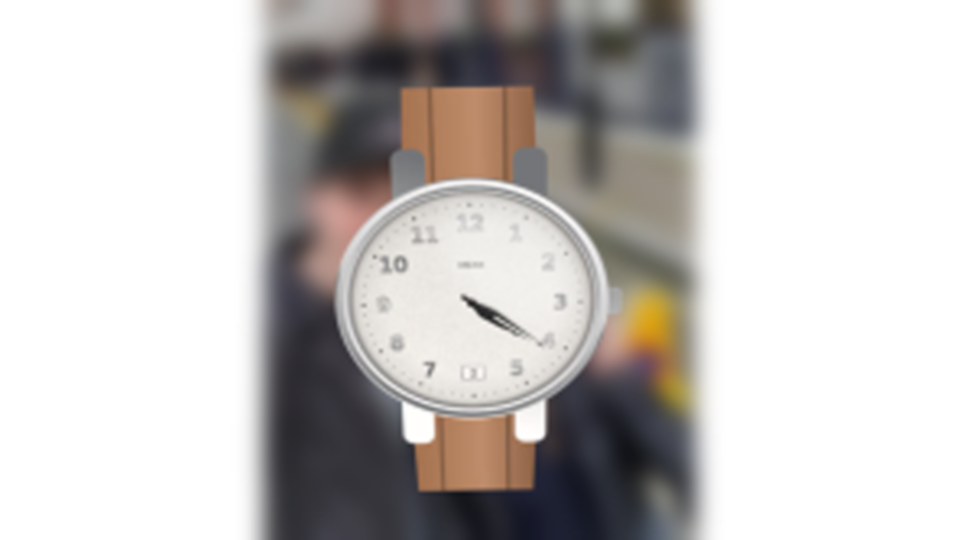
**4:21**
